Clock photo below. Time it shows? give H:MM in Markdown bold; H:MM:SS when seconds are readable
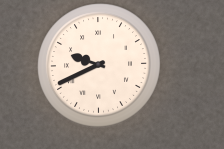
**9:41**
